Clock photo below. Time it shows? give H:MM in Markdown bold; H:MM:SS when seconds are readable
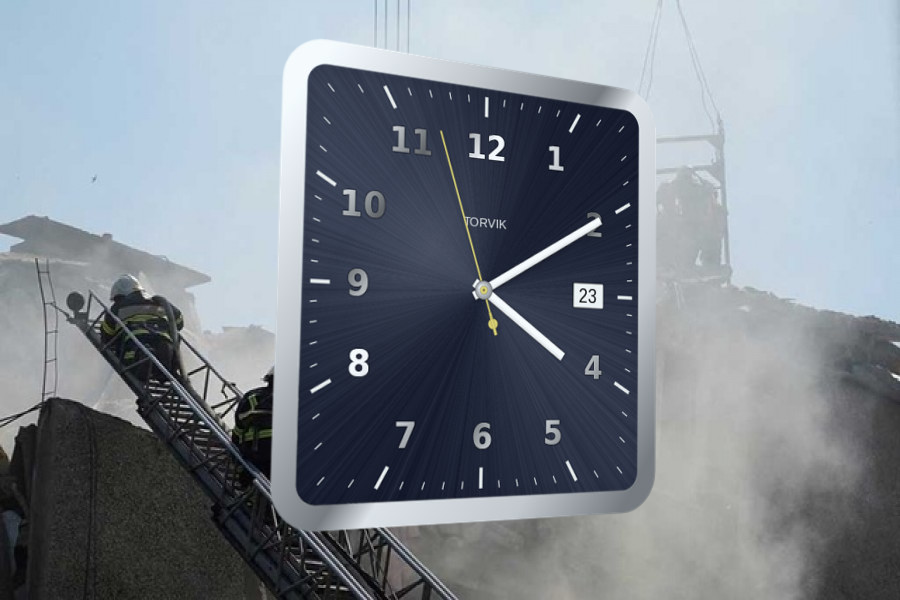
**4:09:57**
